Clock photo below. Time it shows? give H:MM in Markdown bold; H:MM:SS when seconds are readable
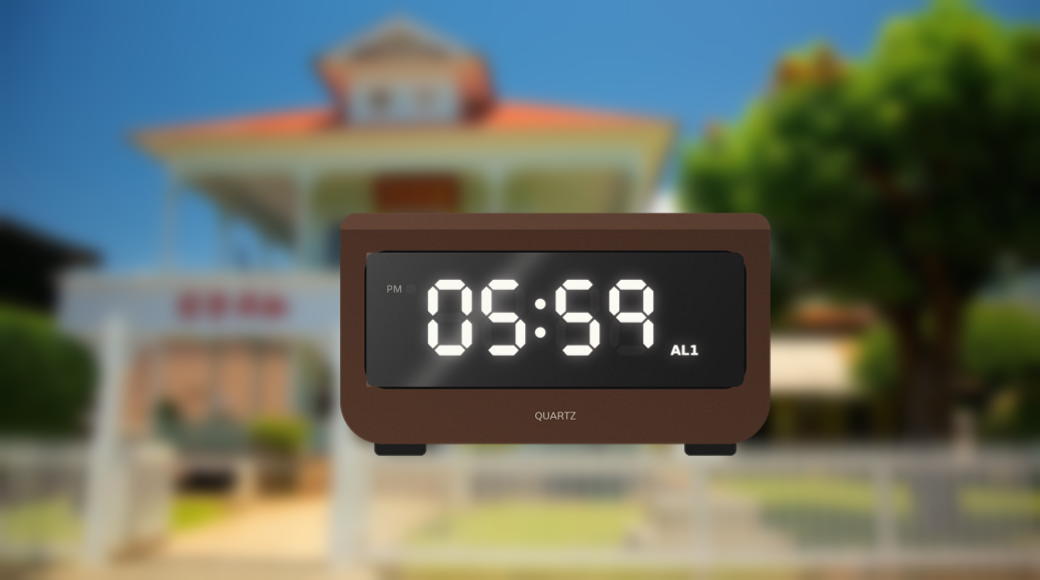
**5:59**
